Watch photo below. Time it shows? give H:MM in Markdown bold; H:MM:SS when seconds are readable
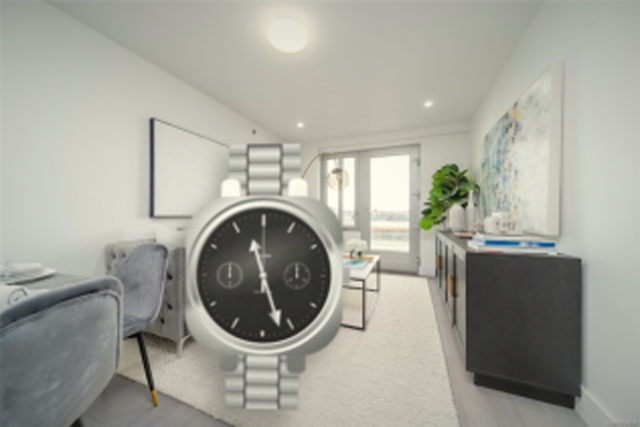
**11:27**
